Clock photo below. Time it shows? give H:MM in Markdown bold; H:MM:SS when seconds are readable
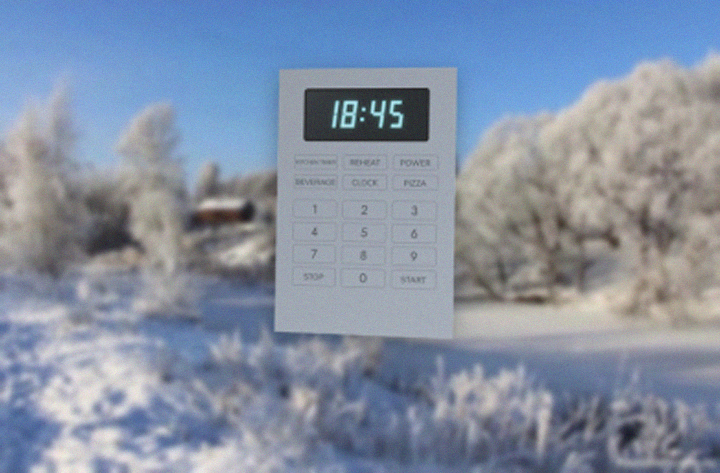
**18:45**
